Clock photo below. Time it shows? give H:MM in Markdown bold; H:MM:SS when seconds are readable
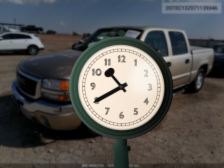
**10:40**
